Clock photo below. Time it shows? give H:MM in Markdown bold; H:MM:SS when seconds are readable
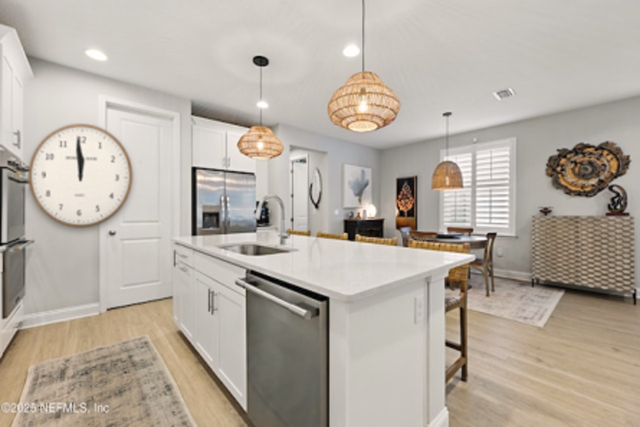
**11:59**
